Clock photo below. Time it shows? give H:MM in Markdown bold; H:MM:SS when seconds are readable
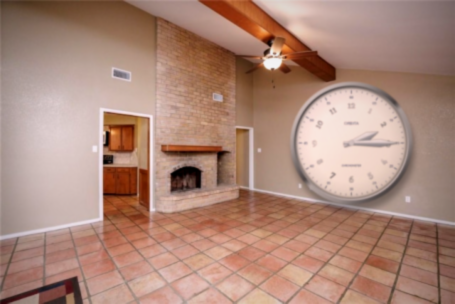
**2:15**
